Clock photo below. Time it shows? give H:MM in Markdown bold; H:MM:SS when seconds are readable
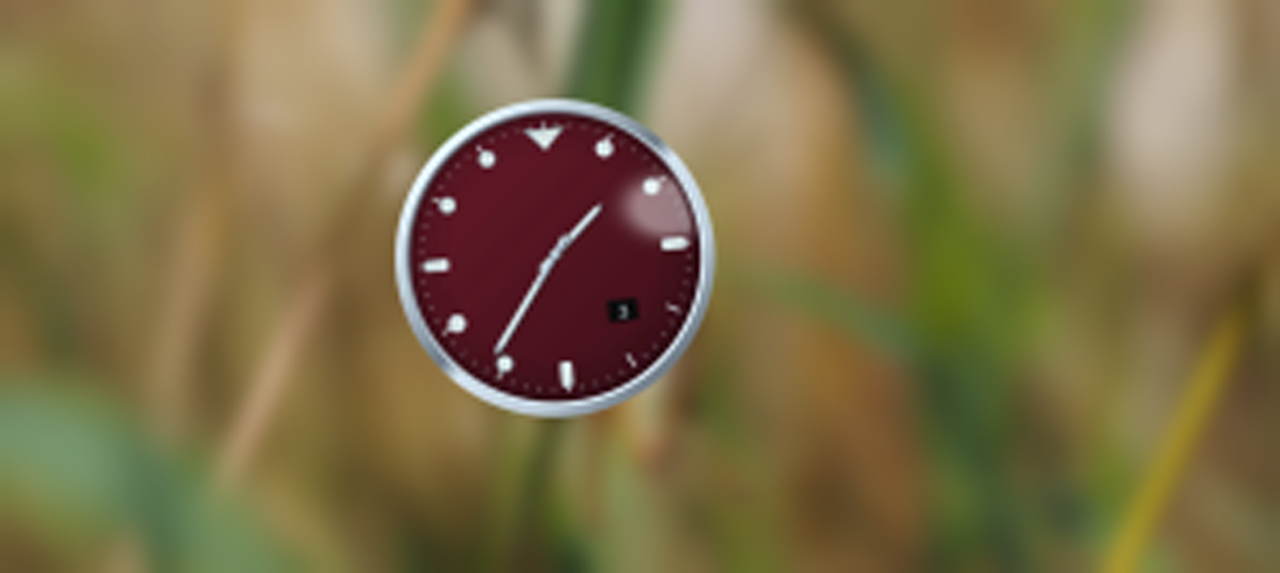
**1:36**
